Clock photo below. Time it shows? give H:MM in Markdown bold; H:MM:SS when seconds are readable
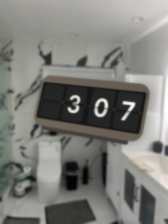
**3:07**
